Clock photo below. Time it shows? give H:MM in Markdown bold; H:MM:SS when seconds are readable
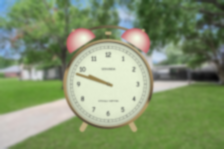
**9:48**
